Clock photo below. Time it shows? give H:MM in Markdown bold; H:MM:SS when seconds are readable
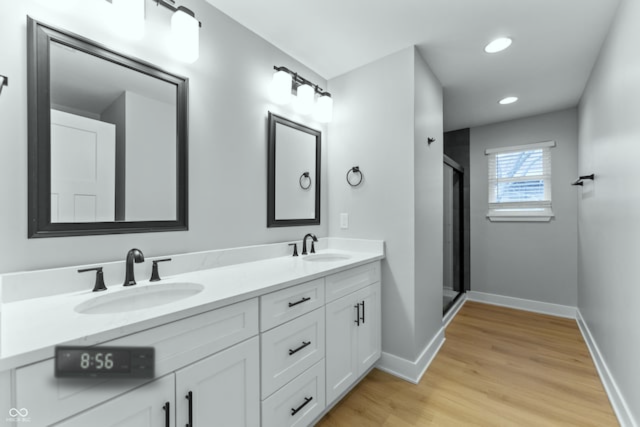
**8:56**
